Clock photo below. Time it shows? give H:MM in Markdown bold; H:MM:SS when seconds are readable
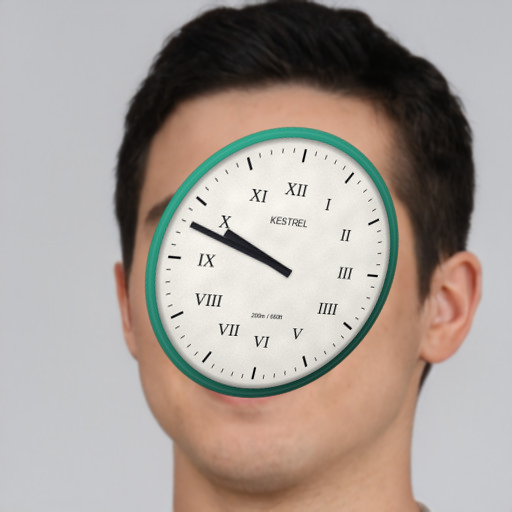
**9:48**
